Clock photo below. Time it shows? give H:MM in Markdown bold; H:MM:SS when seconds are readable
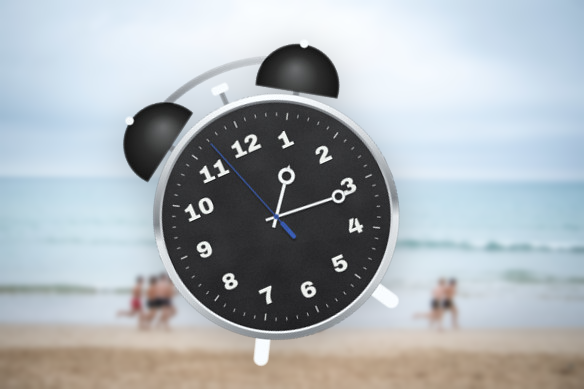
**1:15:57**
